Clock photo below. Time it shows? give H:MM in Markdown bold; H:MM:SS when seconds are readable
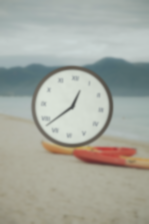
**12:38**
